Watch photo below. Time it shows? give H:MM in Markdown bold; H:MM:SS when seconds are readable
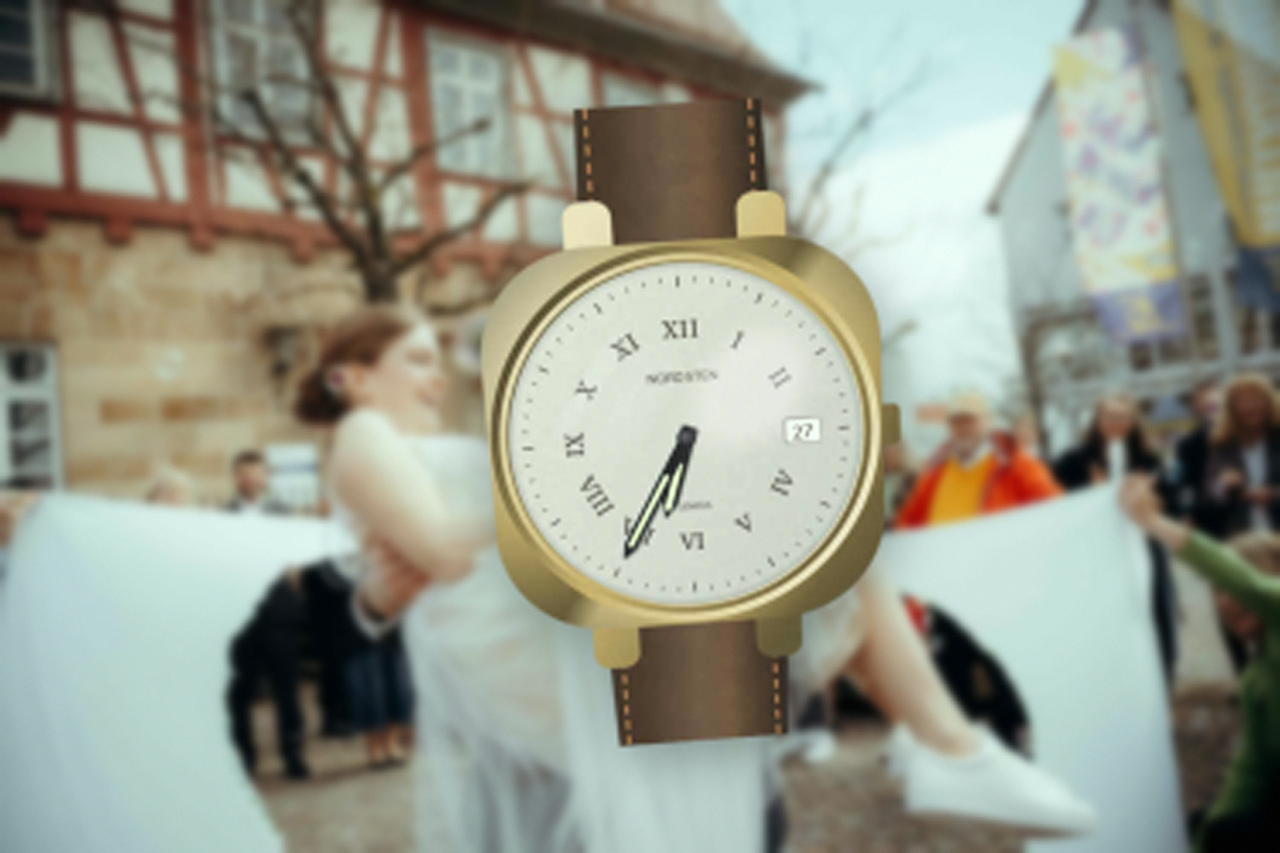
**6:35**
